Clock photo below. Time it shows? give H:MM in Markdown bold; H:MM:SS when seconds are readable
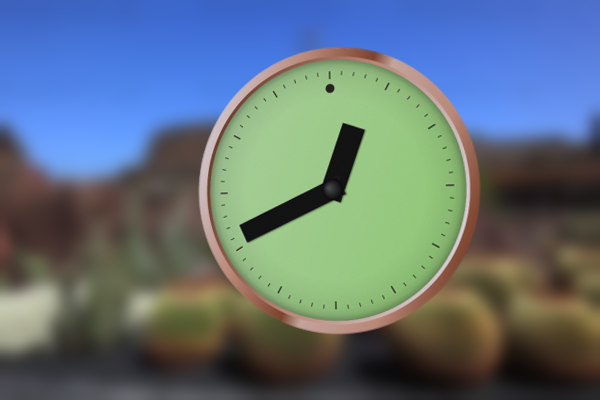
**12:41**
